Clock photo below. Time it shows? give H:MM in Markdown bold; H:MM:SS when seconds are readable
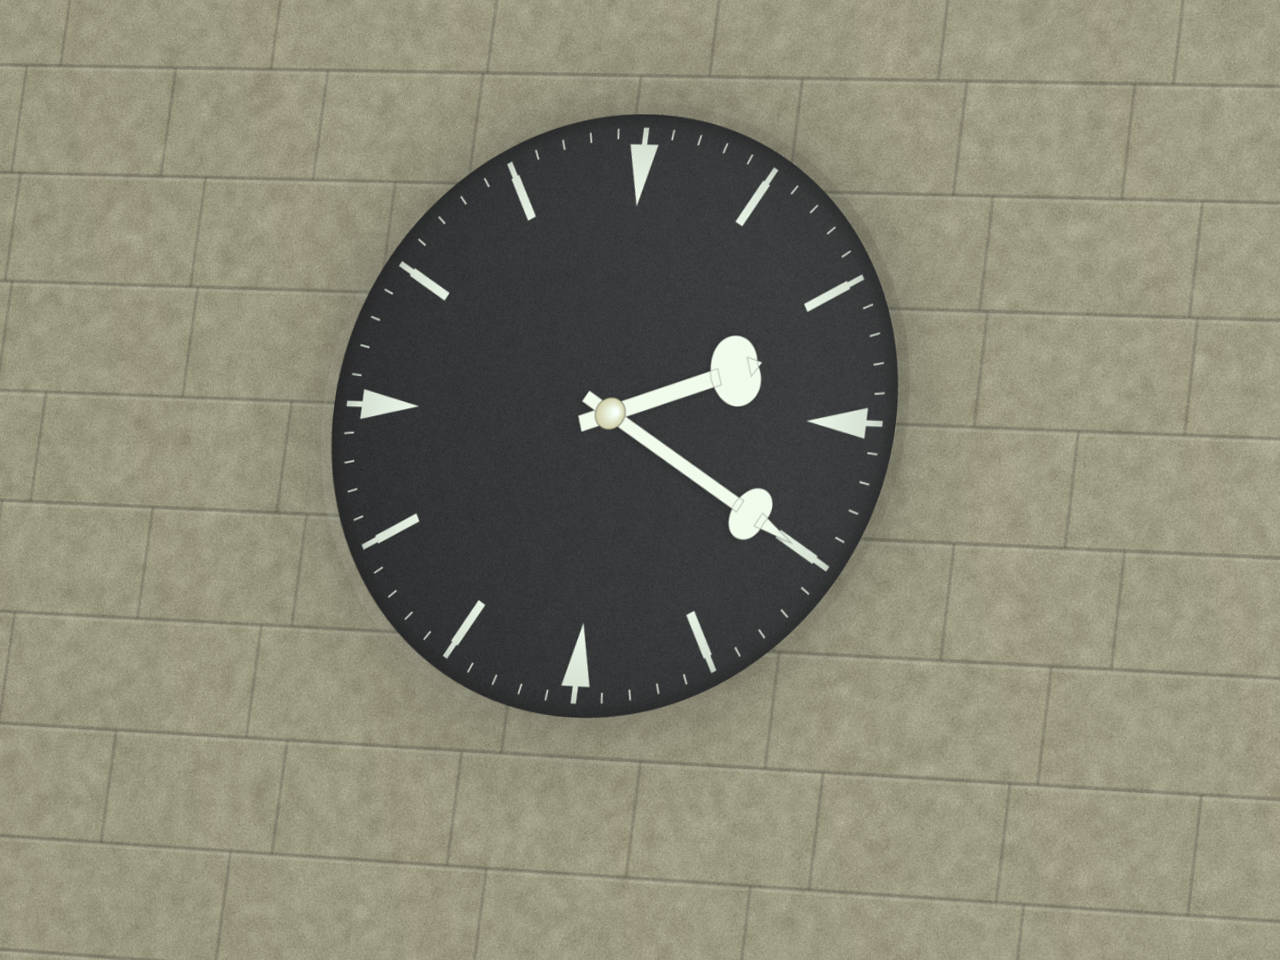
**2:20**
